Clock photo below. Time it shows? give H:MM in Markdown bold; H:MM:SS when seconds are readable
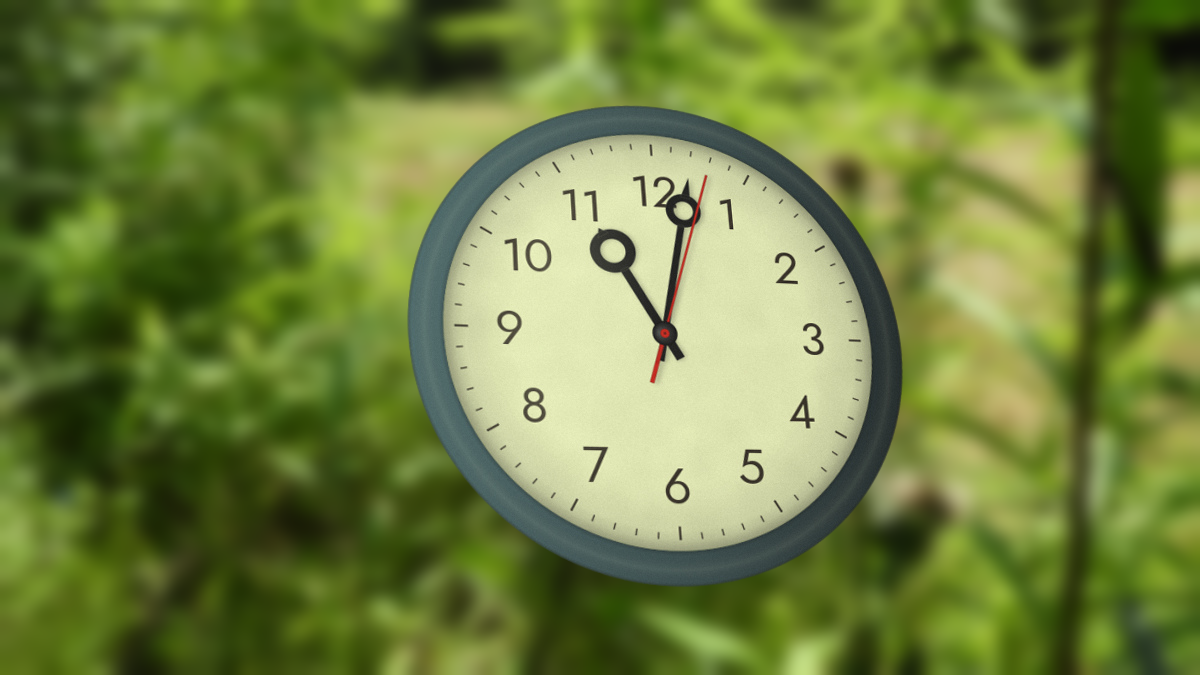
**11:02:03**
